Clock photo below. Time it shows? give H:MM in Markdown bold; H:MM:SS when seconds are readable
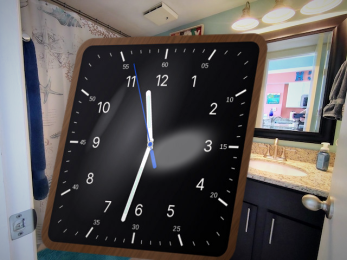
**11:31:56**
